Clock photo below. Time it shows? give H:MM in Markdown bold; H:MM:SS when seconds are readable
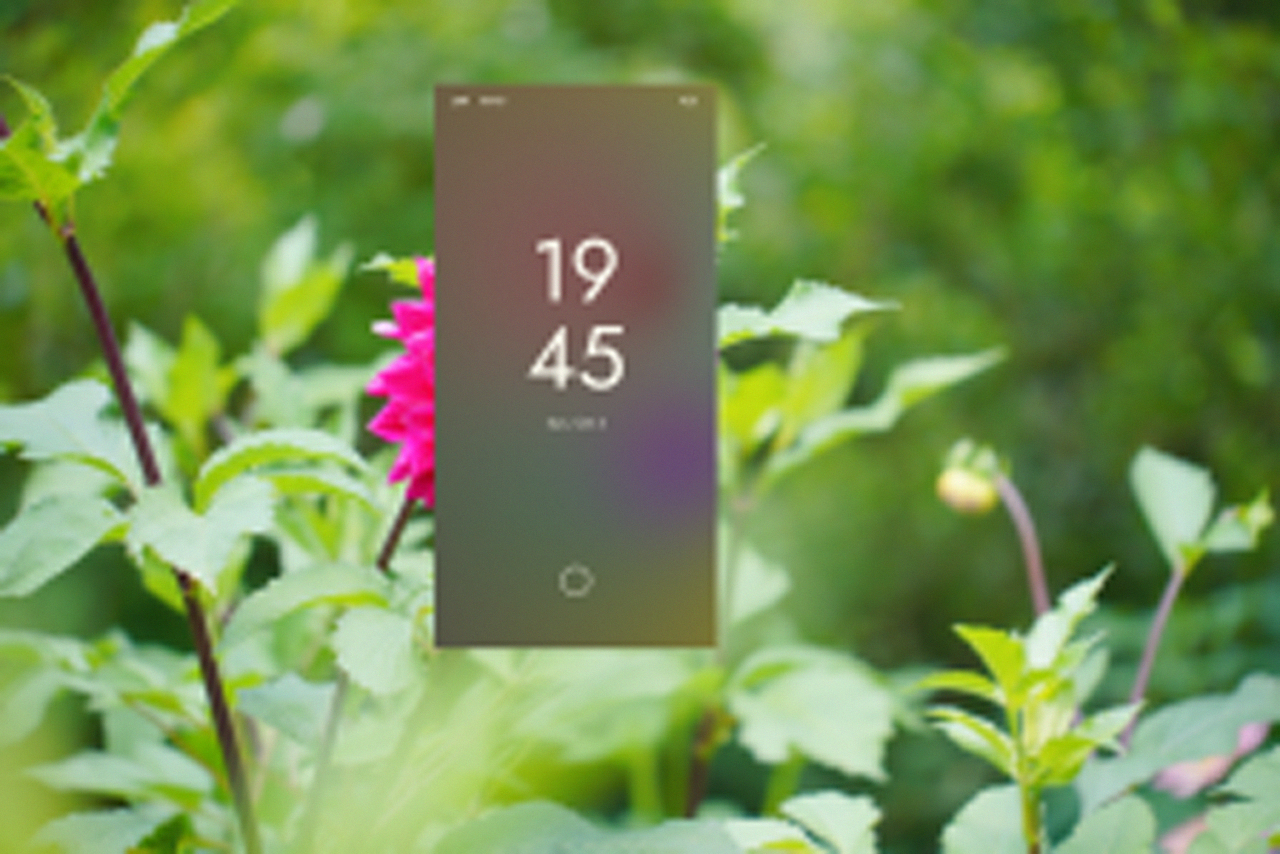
**19:45**
